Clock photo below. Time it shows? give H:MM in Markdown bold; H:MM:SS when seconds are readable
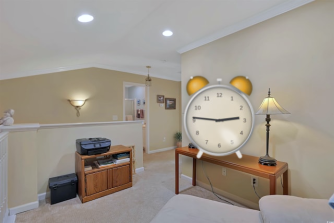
**2:46**
